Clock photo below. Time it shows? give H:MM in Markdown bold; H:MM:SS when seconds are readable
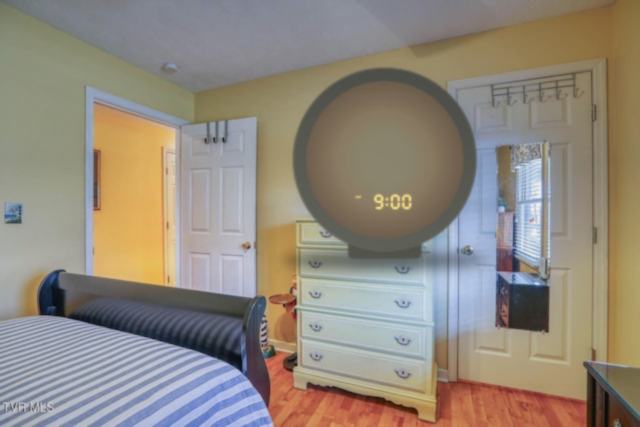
**9:00**
